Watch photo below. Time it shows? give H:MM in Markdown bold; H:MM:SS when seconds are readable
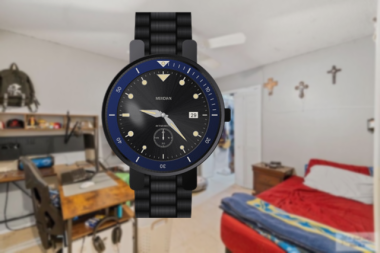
**9:23**
